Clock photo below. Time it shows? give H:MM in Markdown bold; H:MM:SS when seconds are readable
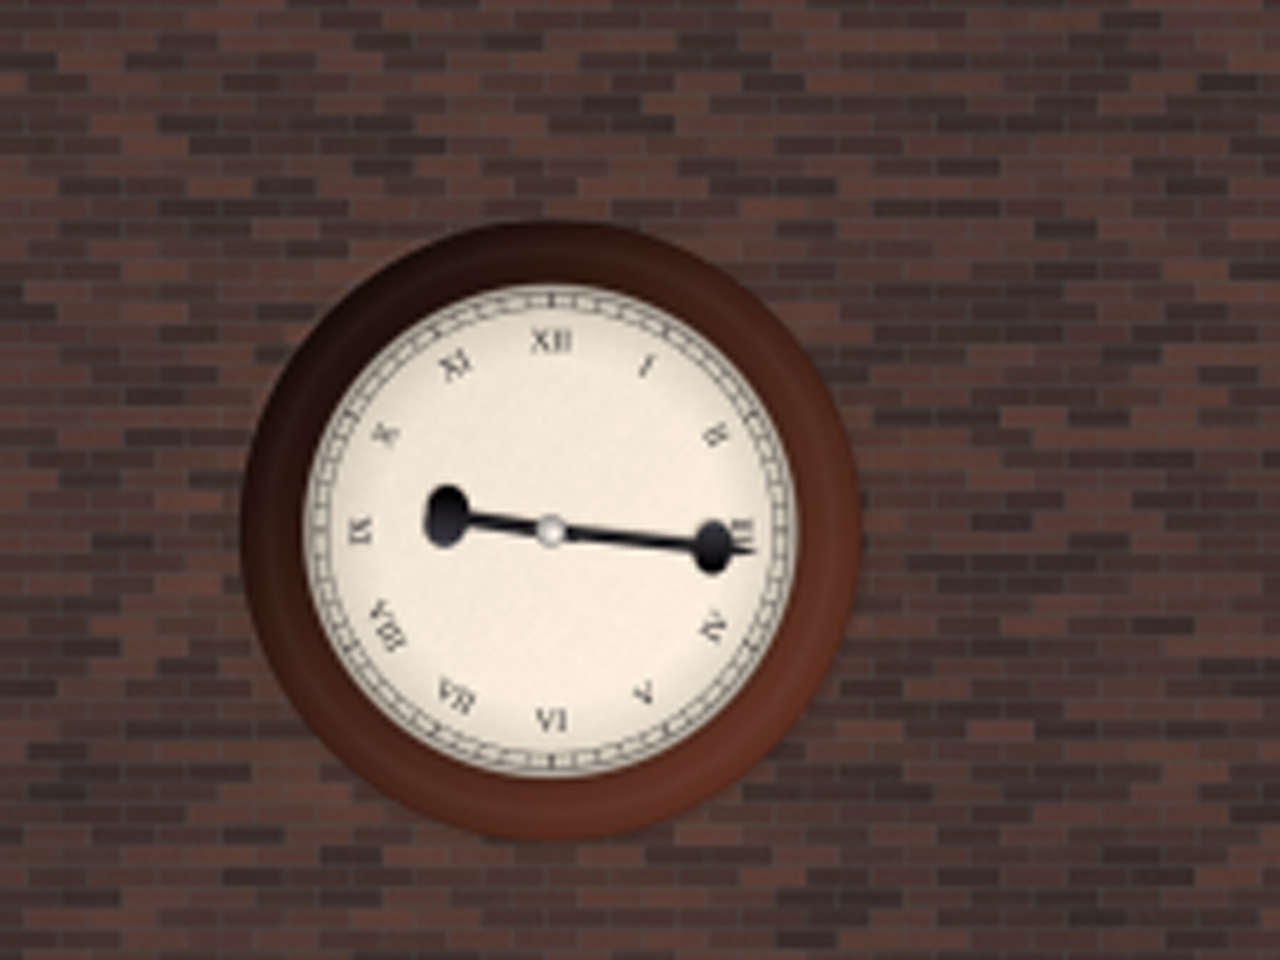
**9:16**
